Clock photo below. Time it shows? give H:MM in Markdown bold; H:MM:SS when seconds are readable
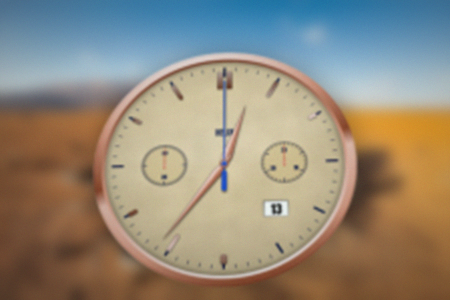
**12:36**
